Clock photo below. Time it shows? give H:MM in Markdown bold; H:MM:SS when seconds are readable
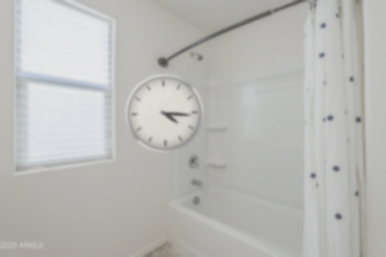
**4:16**
